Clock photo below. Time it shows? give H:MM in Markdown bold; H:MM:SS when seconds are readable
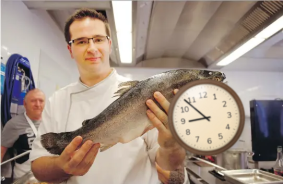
**8:53**
